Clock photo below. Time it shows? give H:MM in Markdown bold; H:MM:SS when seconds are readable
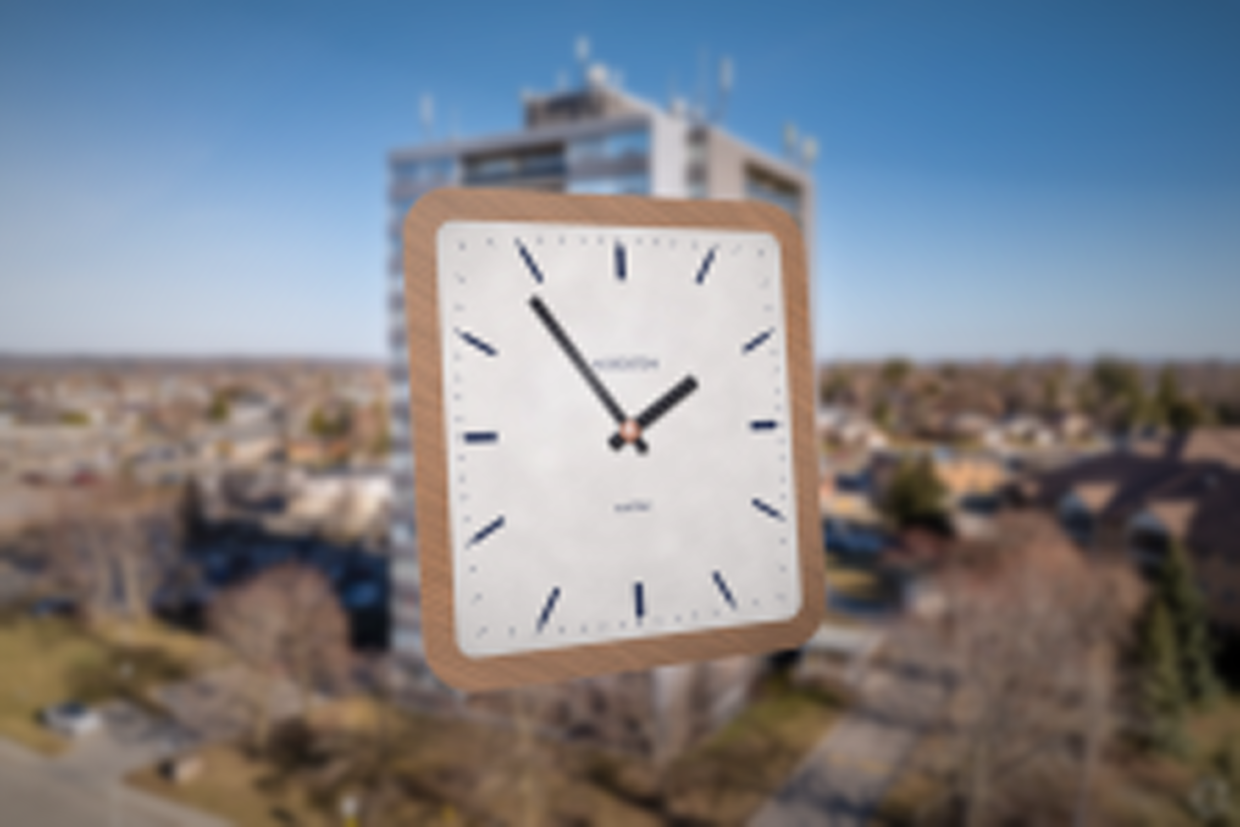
**1:54**
